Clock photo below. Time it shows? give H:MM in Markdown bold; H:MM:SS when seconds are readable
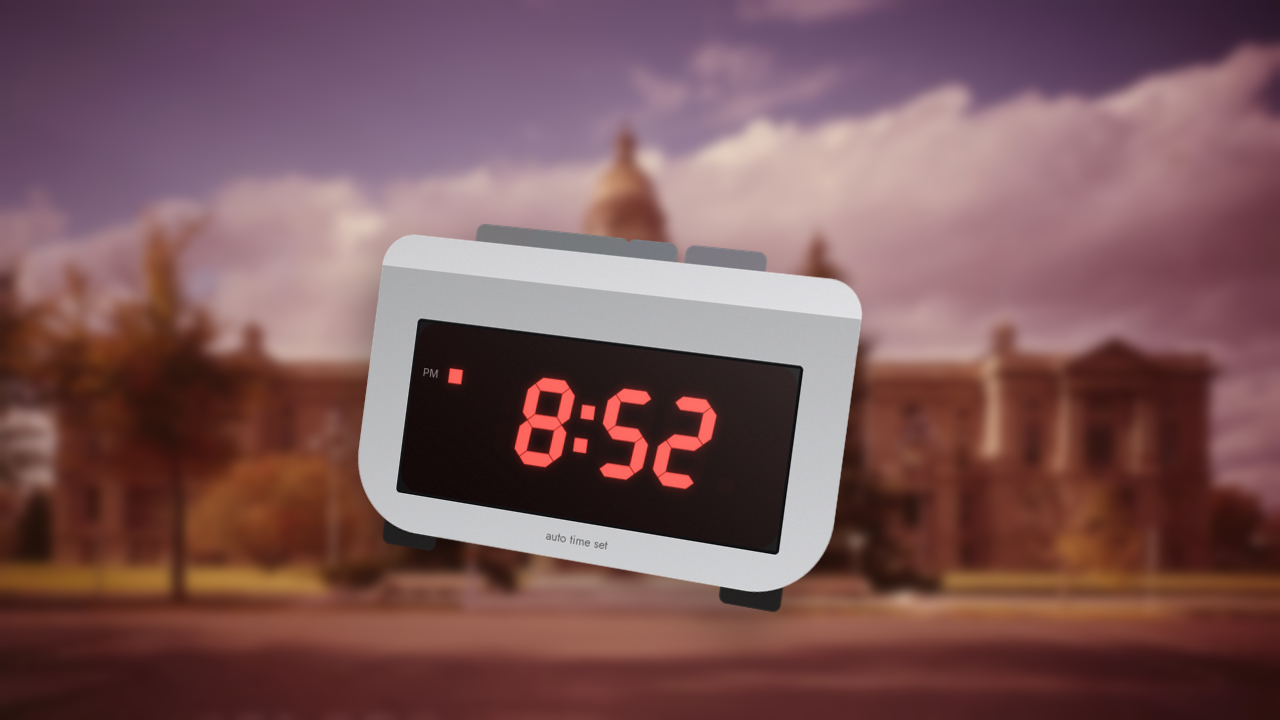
**8:52**
